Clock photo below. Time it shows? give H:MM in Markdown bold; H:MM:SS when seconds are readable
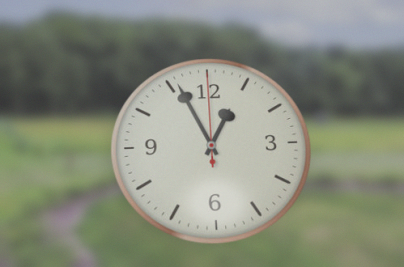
**12:56:00**
